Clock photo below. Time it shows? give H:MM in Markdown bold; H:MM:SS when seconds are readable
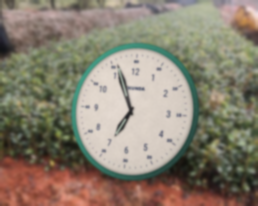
**6:56**
